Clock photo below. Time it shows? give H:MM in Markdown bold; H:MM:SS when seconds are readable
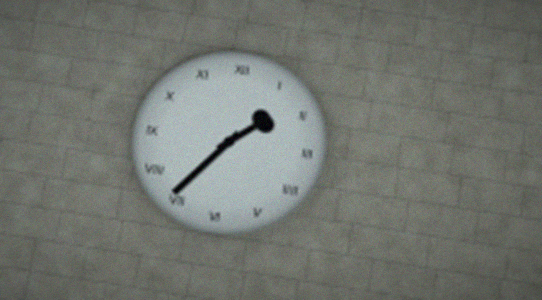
**1:36**
